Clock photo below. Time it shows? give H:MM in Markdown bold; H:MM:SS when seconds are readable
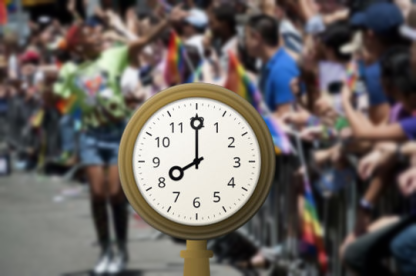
**8:00**
